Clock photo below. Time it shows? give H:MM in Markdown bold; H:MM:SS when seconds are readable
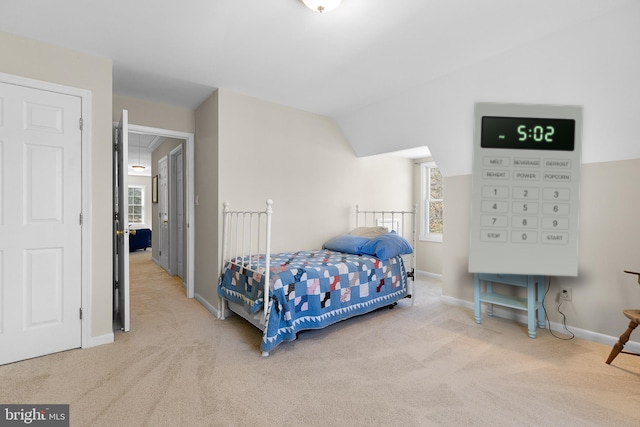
**5:02**
